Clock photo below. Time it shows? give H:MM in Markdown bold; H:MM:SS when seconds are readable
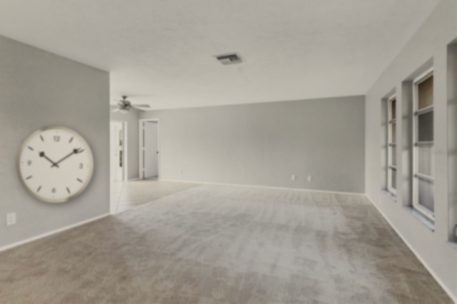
**10:09**
